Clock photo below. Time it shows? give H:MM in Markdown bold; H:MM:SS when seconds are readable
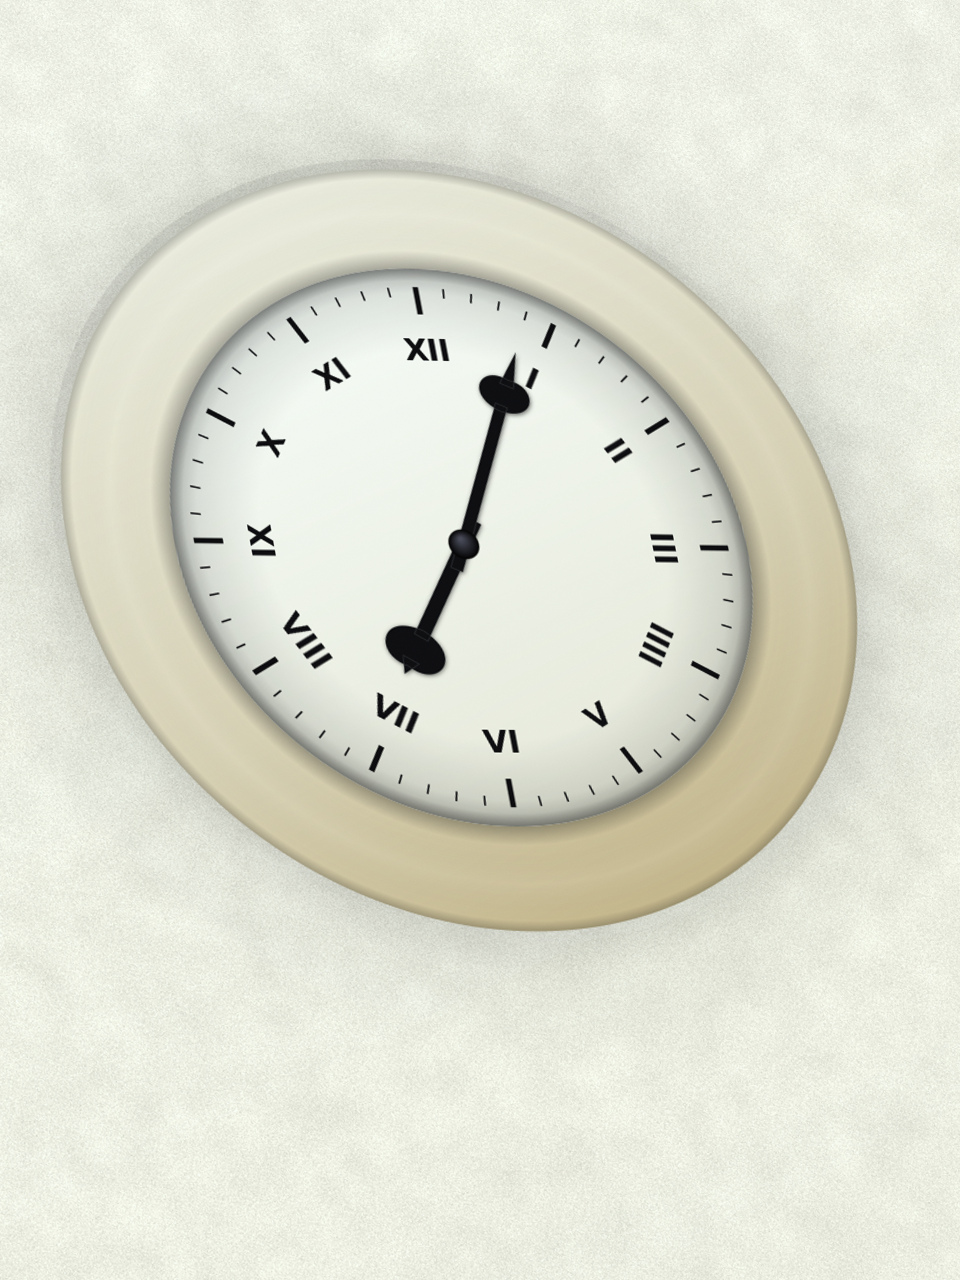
**7:04**
